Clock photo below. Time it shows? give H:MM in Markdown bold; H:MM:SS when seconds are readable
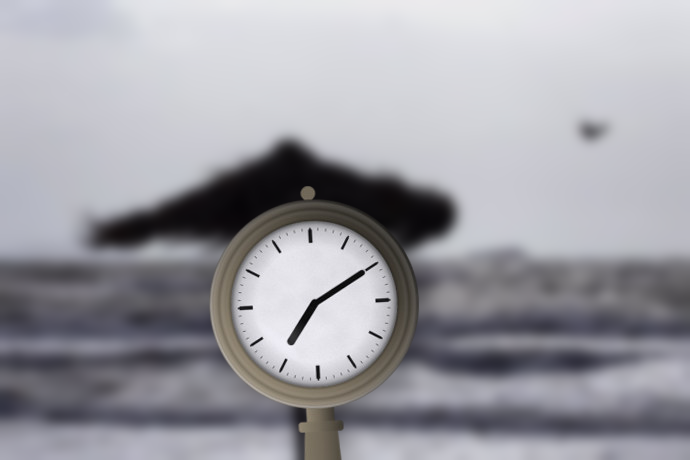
**7:10**
